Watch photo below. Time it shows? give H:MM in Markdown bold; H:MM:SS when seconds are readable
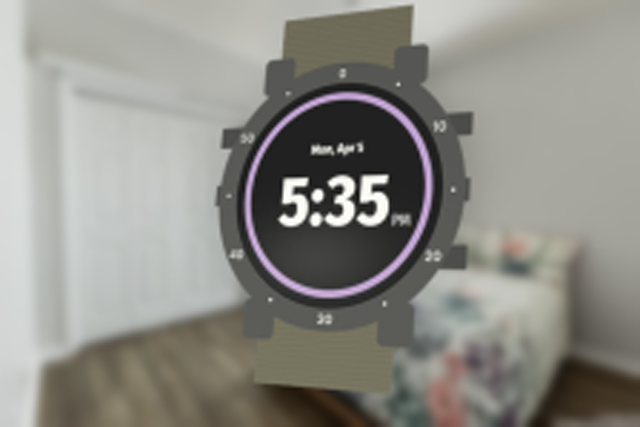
**5:35**
